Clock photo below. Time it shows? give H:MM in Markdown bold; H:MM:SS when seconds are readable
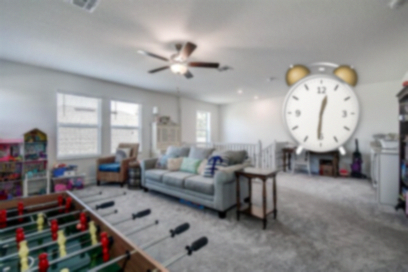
**12:31**
